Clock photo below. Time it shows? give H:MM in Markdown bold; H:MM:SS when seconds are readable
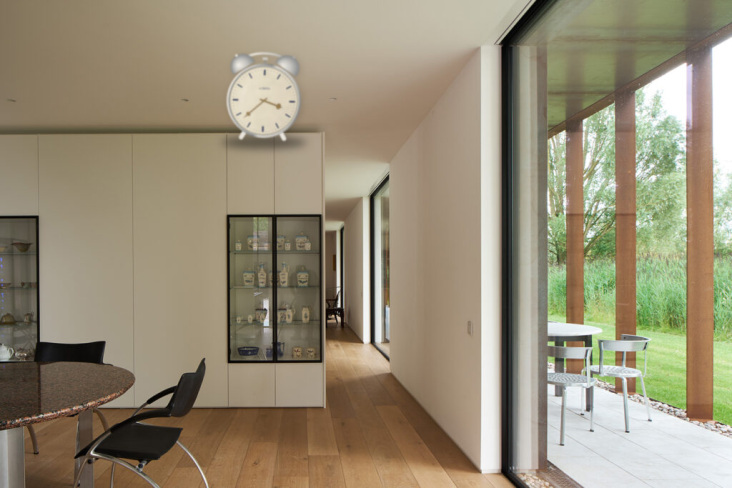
**3:38**
